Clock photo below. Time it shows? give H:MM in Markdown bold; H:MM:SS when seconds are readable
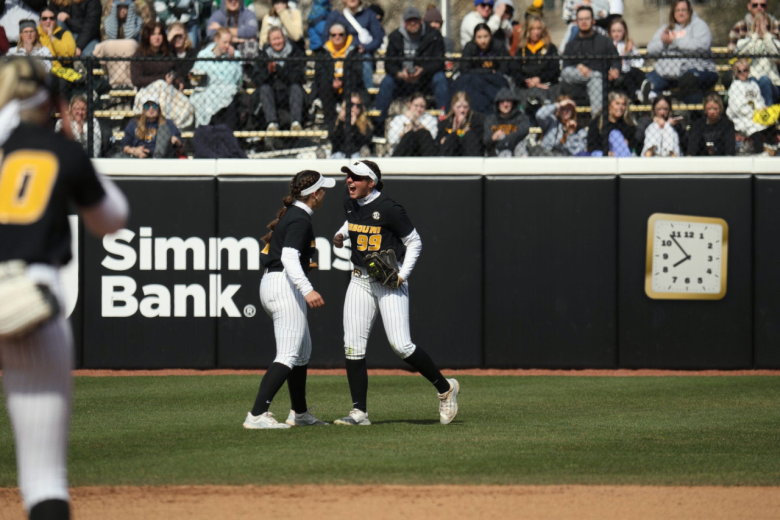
**7:53**
